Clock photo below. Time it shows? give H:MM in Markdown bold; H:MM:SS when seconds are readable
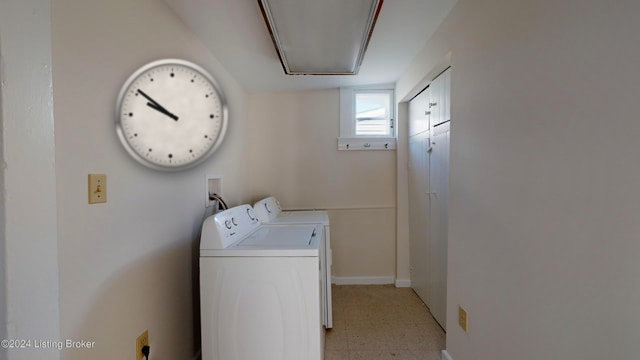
**9:51**
